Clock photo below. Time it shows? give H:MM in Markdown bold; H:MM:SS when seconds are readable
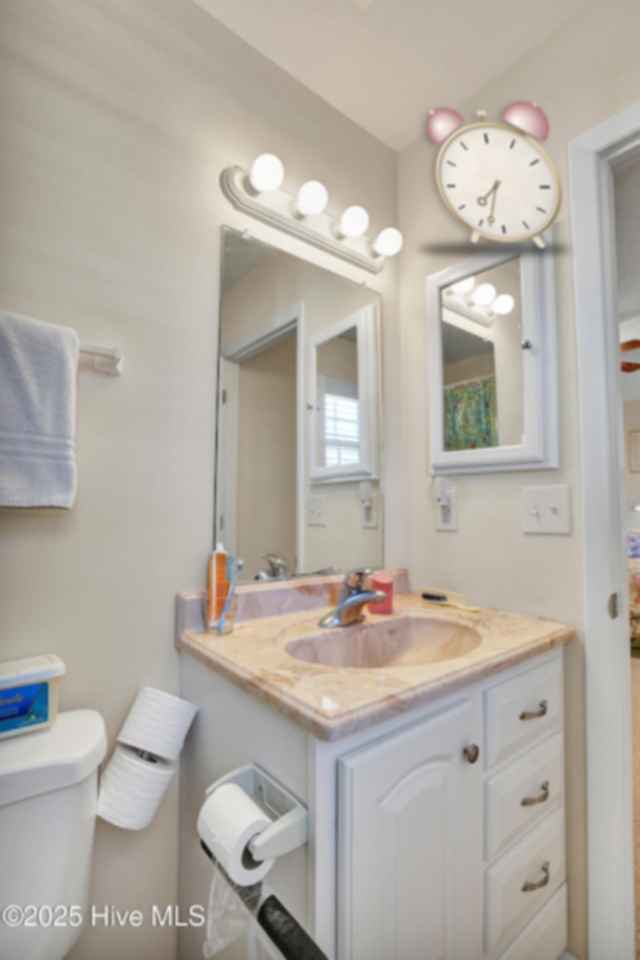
**7:33**
